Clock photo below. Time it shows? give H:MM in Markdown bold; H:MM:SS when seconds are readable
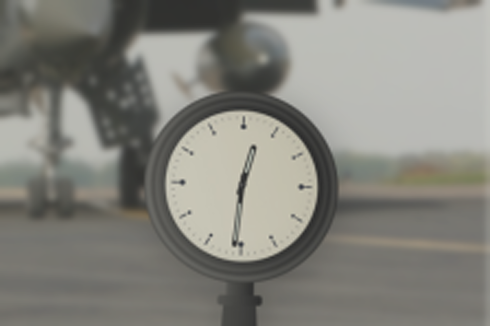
**12:31**
